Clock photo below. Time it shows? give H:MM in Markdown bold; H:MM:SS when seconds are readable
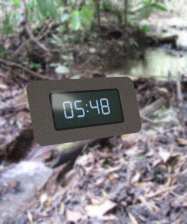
**5:48**
